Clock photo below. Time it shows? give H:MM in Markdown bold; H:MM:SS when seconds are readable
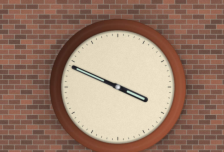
**3:49**
